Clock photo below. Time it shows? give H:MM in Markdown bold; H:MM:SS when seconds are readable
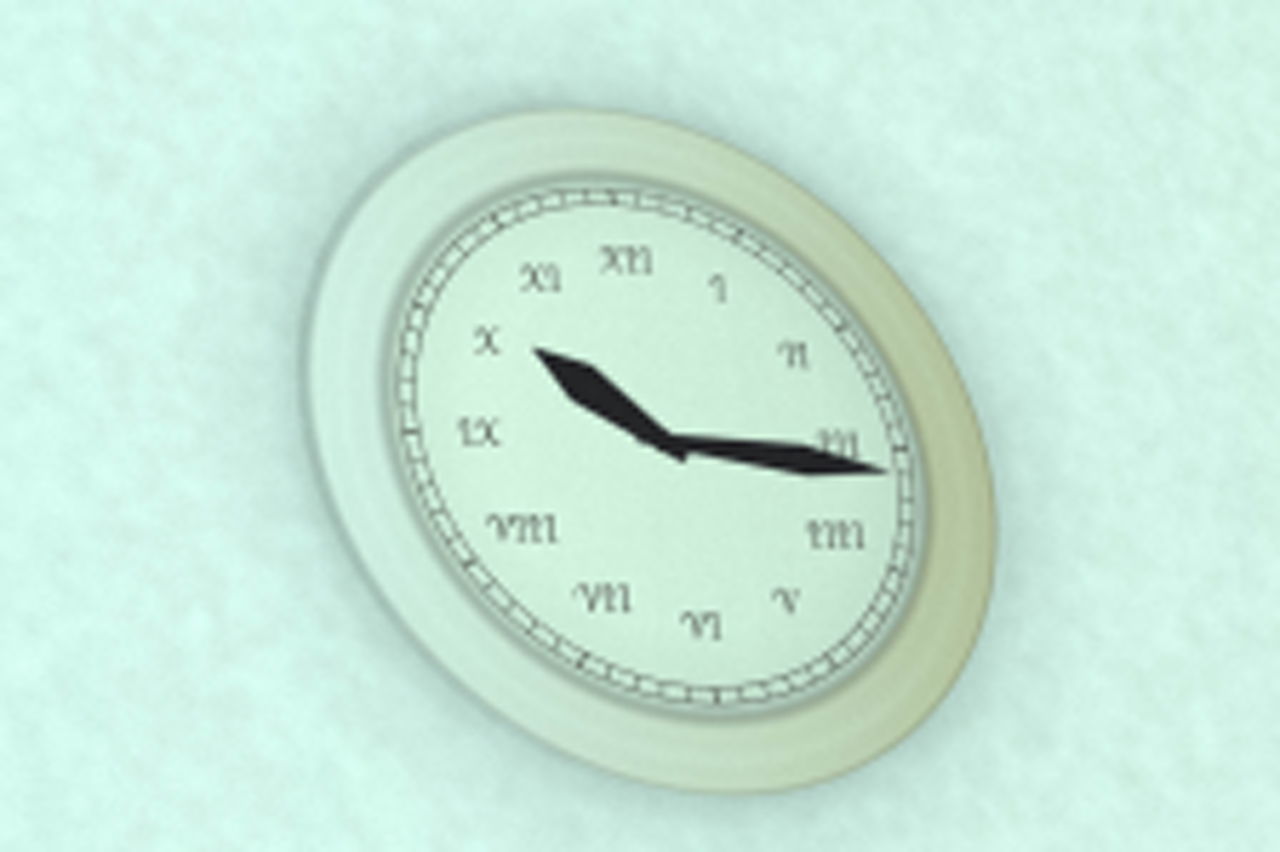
**10:16**
